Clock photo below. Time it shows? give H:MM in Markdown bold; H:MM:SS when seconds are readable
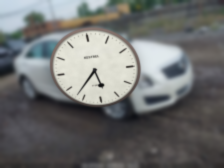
**5:37**
